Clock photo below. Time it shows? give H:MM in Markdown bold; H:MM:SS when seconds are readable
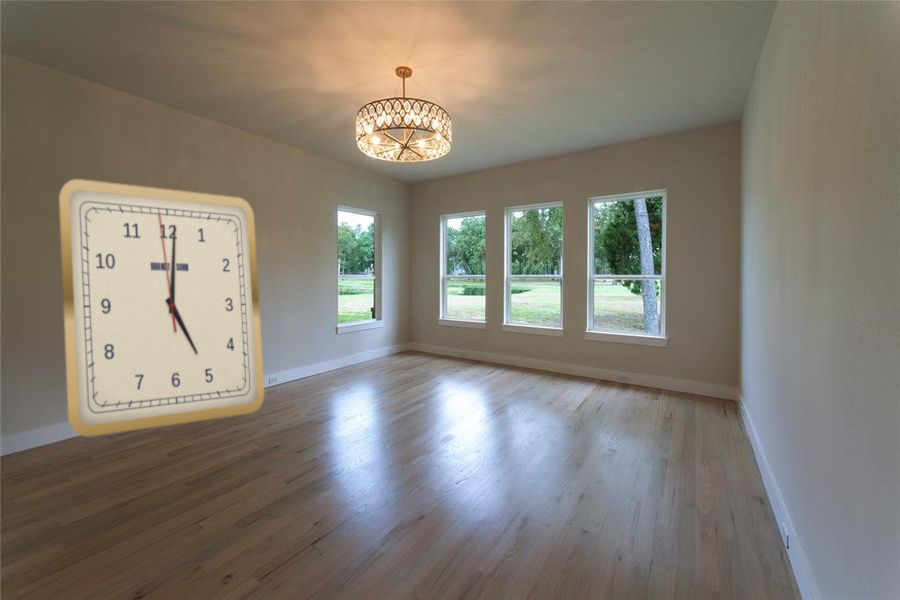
**5:00:59**
